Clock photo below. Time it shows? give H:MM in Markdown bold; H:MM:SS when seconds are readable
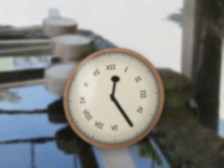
**12:25**
